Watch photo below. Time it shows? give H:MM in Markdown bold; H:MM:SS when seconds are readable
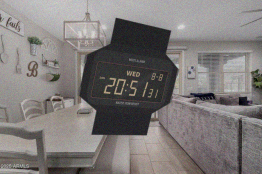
**20:51:31**
